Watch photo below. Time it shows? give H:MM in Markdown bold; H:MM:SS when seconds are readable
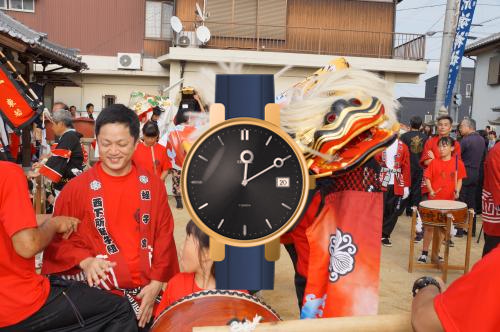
**12:10**
